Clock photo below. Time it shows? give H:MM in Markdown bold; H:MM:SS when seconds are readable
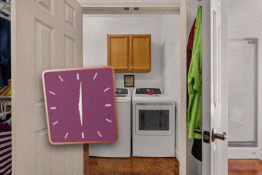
**6:01**
